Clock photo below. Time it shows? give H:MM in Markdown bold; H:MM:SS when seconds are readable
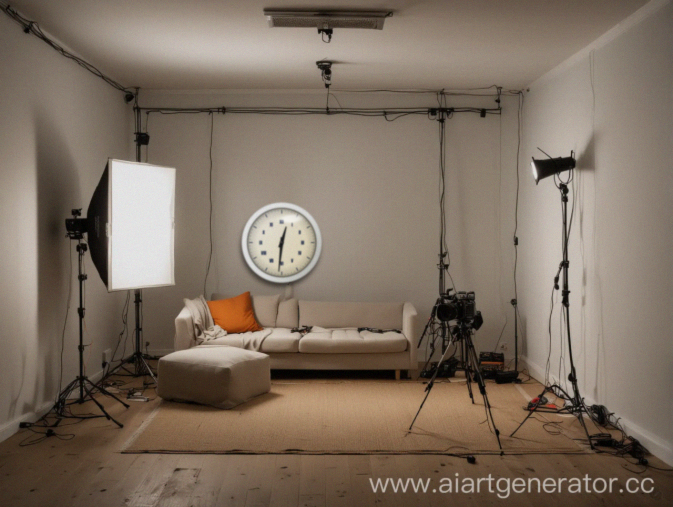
**12:31**
